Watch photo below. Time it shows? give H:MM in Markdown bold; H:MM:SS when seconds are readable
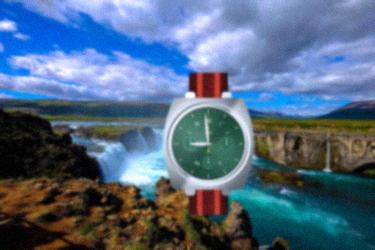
**8:59**
